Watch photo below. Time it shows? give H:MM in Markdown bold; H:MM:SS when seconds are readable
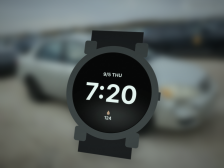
**7:20**
